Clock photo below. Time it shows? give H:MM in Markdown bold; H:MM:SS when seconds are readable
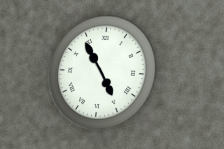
**4:54**
